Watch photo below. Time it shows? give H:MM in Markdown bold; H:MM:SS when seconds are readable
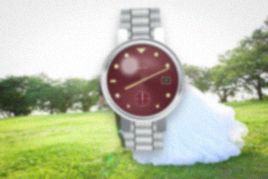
**8:11**
